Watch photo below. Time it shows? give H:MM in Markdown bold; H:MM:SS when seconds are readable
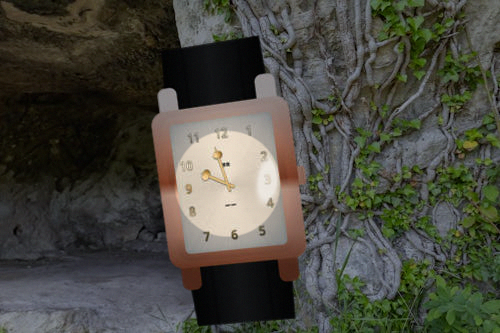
**9:58**
